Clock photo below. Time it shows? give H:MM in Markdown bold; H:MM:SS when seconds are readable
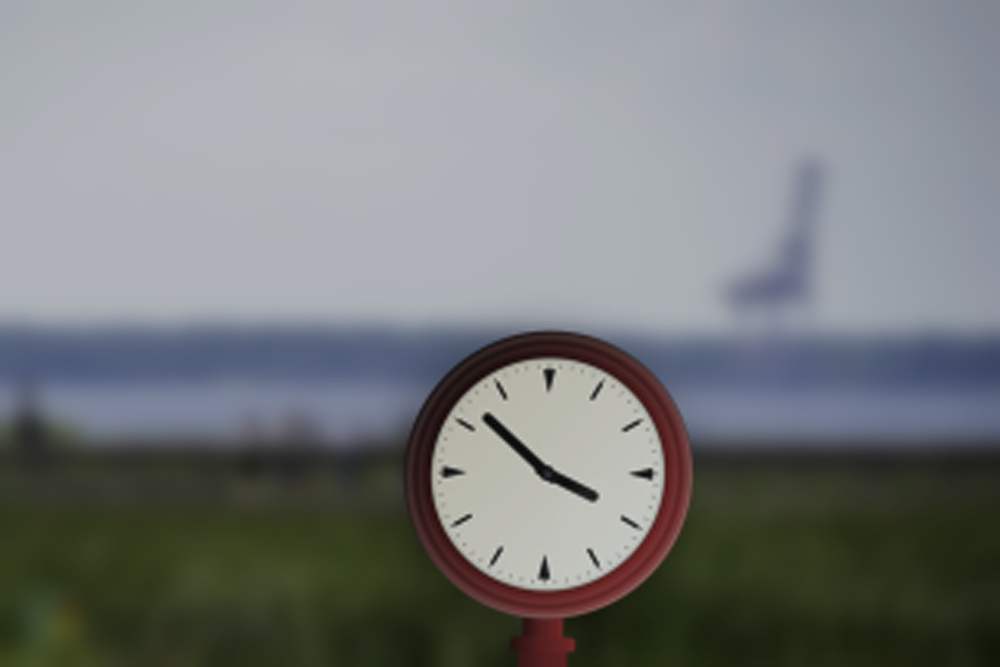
**3:52**
